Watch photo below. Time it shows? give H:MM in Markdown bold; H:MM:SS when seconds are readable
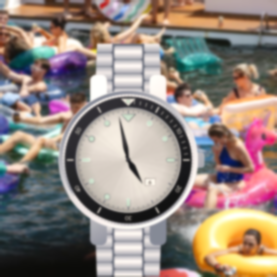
**4:58**
